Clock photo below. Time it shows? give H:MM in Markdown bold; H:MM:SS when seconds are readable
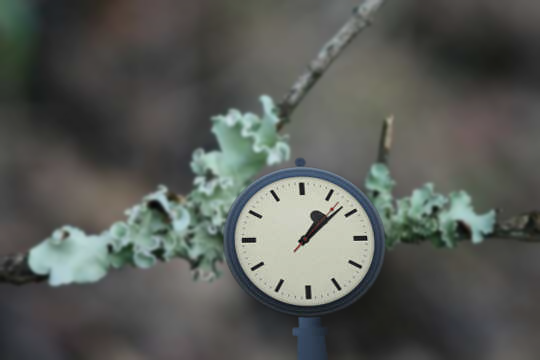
**1:08:07**
